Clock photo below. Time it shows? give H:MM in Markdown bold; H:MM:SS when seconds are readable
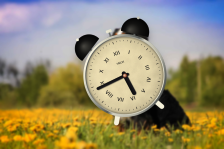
**5:44**
